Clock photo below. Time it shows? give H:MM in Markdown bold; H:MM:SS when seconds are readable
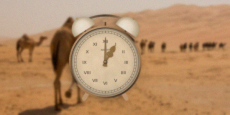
**1:00**
